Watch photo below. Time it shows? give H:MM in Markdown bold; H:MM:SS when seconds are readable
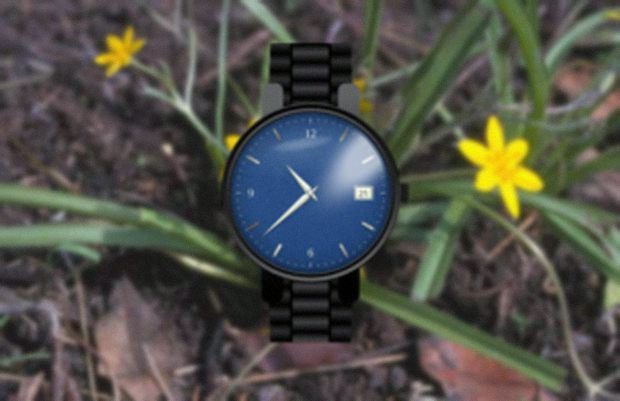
**10:38**
